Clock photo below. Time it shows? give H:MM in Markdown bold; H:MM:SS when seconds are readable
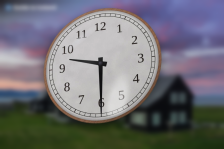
**9:30**
